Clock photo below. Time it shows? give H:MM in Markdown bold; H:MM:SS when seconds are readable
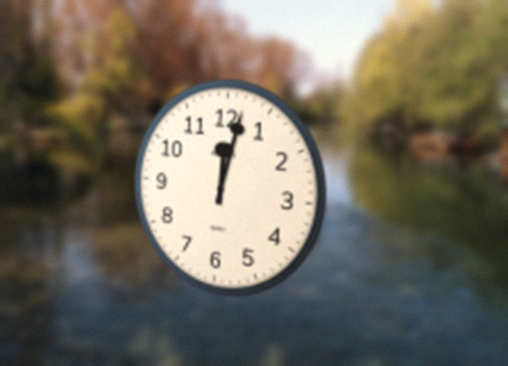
**12:02**
